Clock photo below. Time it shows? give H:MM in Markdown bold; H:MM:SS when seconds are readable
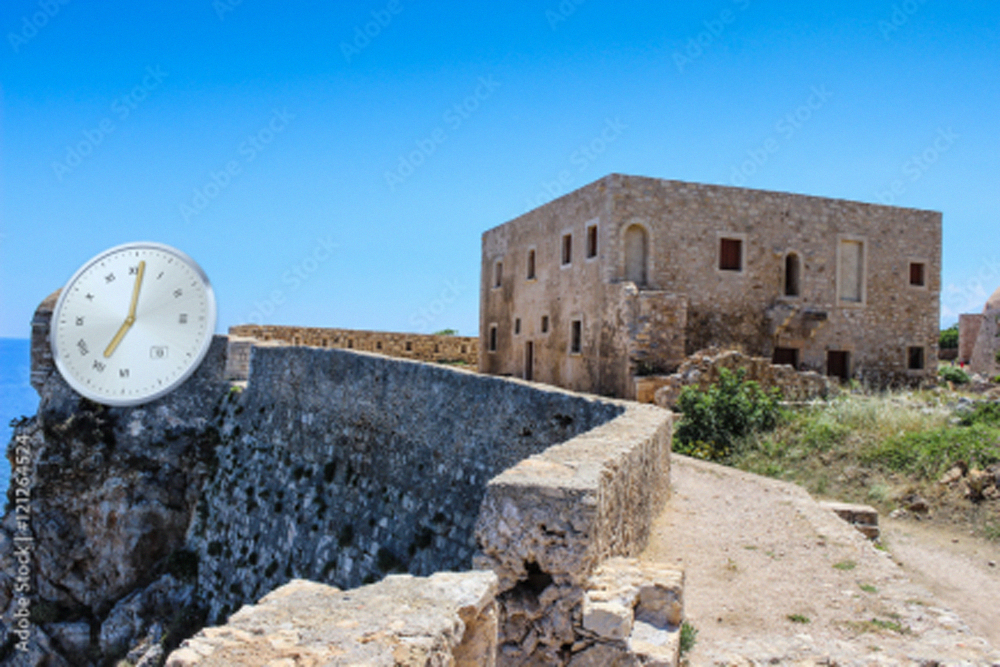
**7:01**
